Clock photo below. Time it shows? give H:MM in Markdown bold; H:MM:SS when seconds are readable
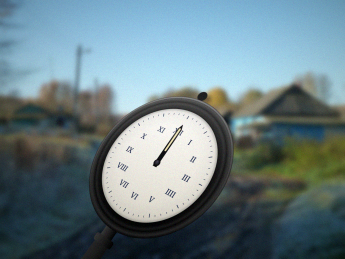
**12:00**
